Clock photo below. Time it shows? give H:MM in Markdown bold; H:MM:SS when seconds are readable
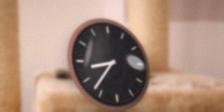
**8:37**
